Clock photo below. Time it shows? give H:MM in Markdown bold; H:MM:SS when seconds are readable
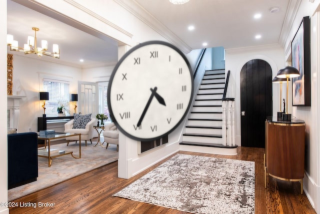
**4:35**
